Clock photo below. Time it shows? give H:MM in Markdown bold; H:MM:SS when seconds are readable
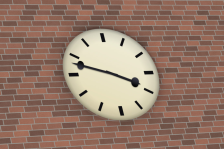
**3:48**
